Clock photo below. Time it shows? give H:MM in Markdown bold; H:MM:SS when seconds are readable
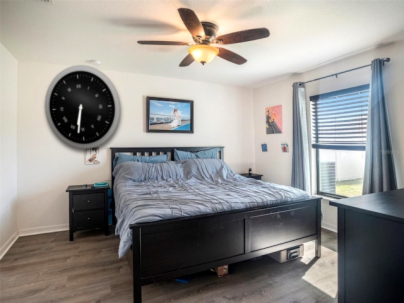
**6:32**
